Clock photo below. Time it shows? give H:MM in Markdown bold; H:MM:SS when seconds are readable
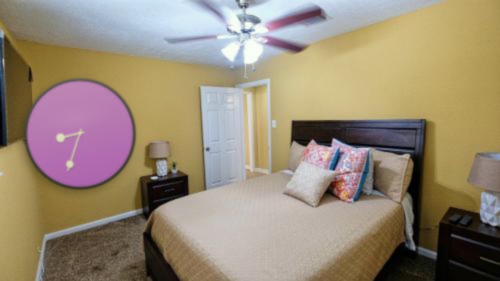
**8:33**
